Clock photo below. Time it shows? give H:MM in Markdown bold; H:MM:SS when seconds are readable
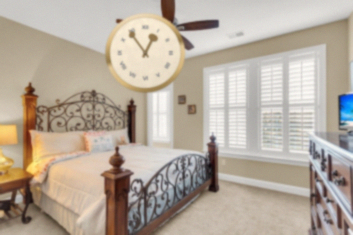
**12:54**
